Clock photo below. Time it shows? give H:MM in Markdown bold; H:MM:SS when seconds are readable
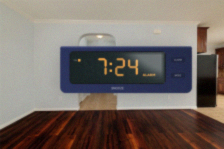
**7:24**
